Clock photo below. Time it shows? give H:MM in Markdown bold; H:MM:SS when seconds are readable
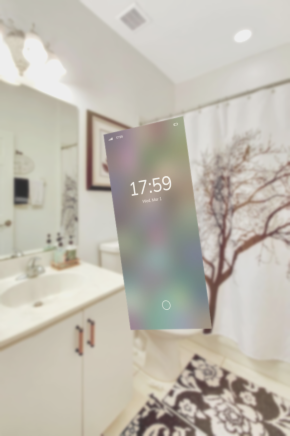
**17:59**
